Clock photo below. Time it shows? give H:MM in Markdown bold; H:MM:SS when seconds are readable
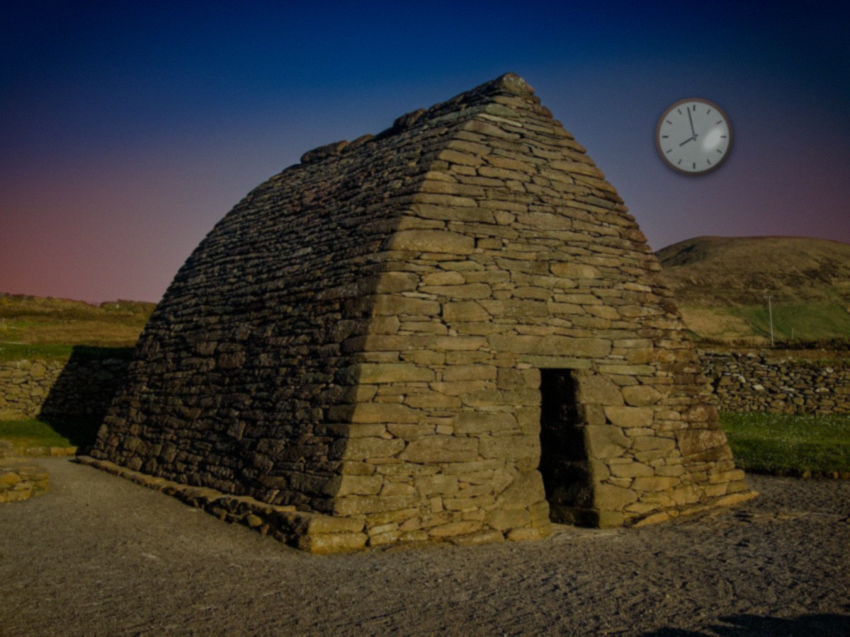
**7:58**
